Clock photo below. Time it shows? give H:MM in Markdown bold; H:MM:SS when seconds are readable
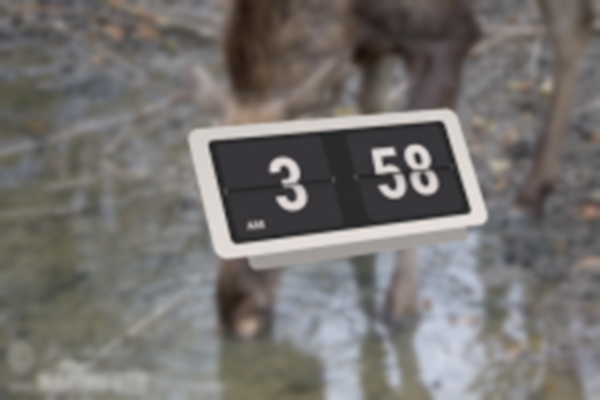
**3:58**
